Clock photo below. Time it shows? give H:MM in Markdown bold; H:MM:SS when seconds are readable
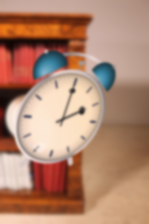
**2:00**
